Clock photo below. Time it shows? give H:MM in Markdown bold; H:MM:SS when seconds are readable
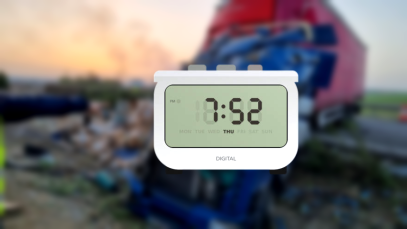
**7:52**
